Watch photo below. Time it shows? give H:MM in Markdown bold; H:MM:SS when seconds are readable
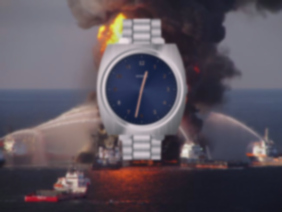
**12:32**
